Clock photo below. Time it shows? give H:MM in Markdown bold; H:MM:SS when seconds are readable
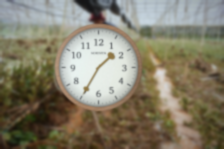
**1:35**
